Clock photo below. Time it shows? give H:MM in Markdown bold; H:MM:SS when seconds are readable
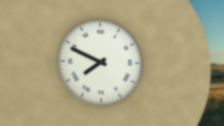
**7:49**
